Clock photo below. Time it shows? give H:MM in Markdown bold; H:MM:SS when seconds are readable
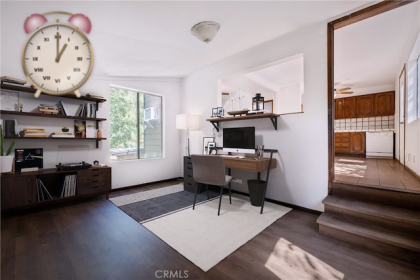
**1:00**
